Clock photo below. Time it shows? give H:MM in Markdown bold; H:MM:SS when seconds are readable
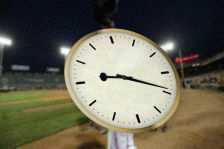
**9:19**
